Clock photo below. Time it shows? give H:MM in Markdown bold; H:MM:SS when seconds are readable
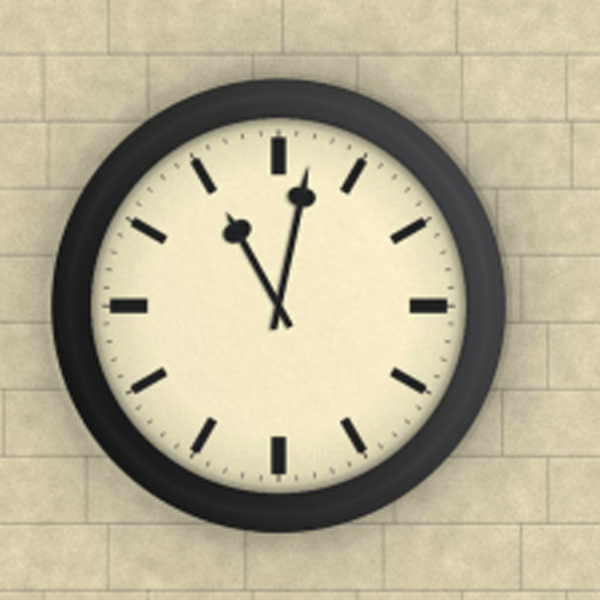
**11:02**
